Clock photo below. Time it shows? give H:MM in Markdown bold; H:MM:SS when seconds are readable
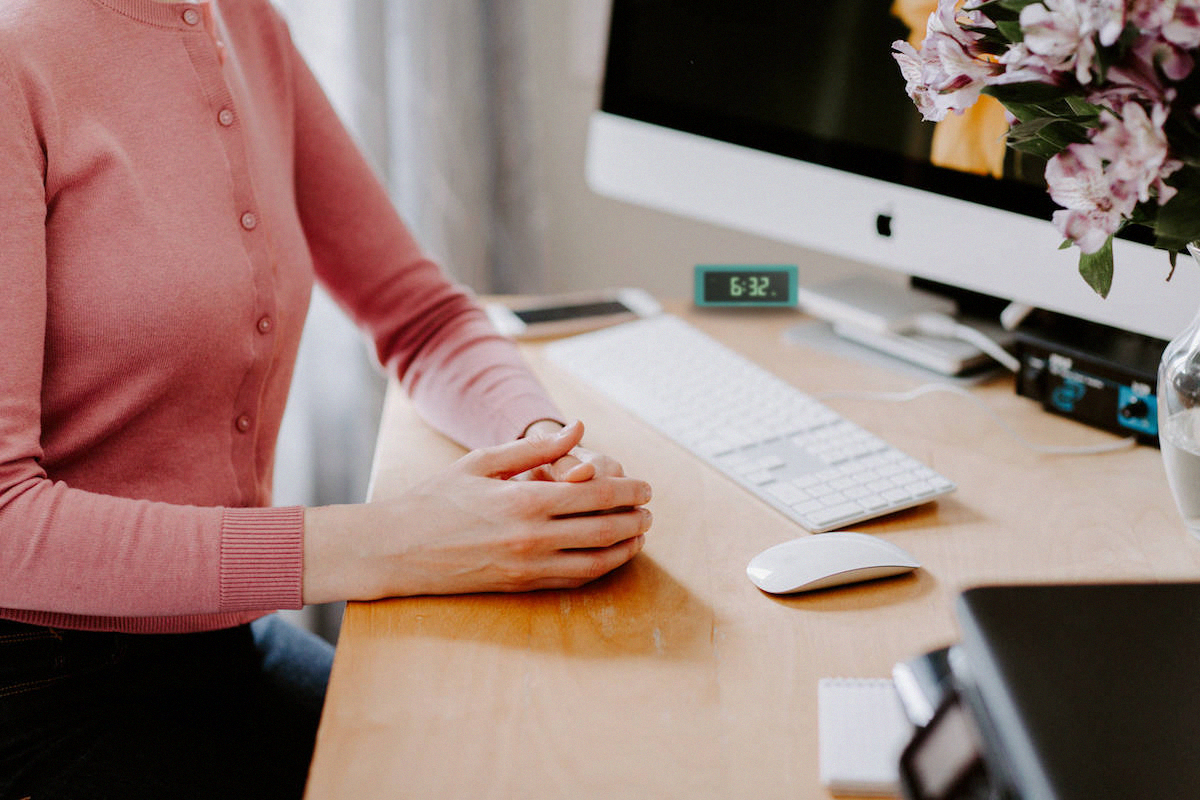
**6:32**
